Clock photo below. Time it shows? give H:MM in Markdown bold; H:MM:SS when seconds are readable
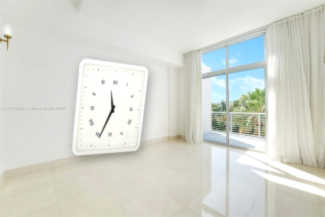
**11:34**
